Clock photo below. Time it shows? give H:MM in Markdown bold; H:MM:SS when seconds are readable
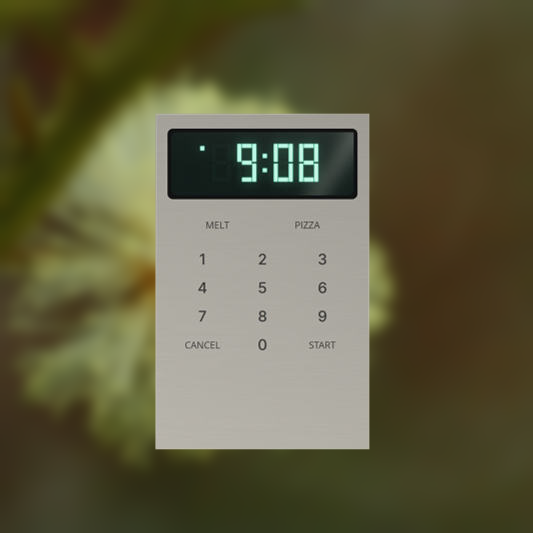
**9:08**
